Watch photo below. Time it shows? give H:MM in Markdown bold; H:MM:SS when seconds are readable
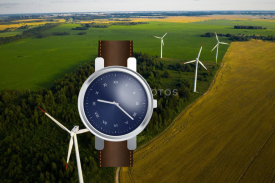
**9:22**
